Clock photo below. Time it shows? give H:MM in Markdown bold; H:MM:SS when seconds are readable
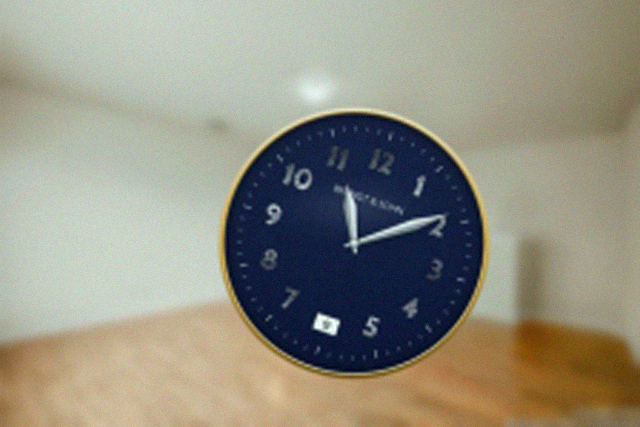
**11:09**
